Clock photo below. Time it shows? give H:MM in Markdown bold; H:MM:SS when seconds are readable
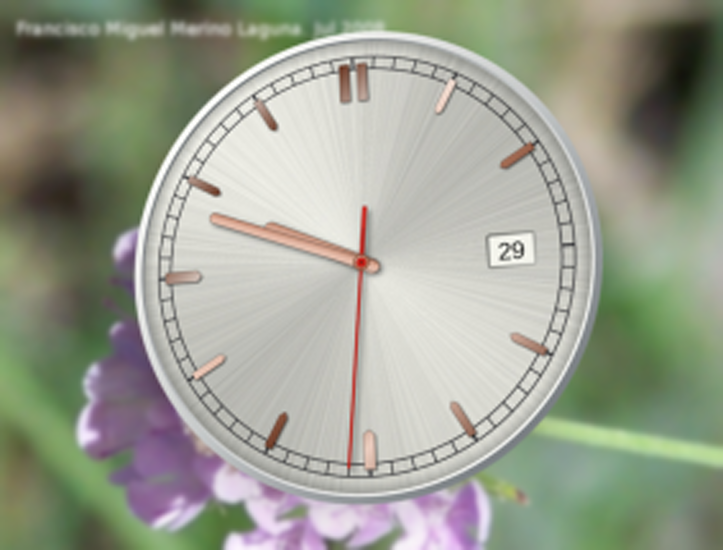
**9:48:31**
